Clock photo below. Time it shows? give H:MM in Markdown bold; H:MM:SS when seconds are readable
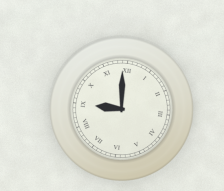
**8:59**
